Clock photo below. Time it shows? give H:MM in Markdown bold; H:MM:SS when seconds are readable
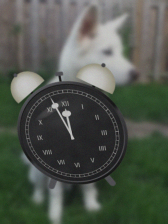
**11:57**
